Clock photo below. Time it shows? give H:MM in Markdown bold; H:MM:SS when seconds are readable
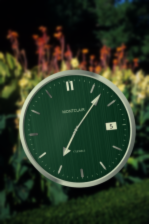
**7:07**
